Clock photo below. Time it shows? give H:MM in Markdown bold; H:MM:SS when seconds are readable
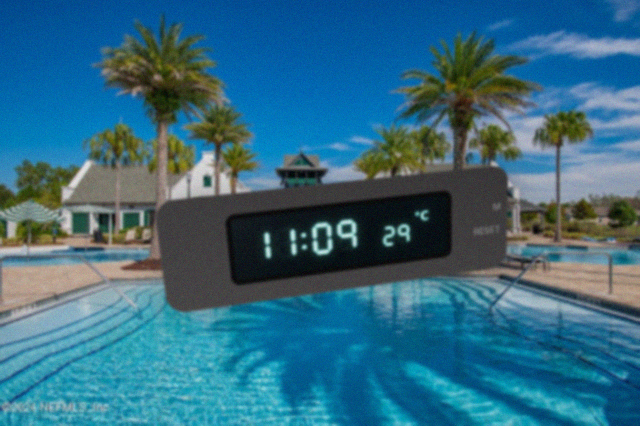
**11:09**
